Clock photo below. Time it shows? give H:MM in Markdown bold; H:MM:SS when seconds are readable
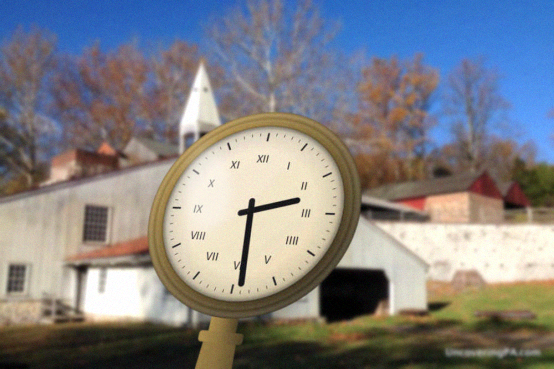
**2:29**
